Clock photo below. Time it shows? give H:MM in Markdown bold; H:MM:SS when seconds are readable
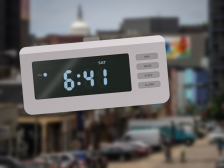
**6:41**
